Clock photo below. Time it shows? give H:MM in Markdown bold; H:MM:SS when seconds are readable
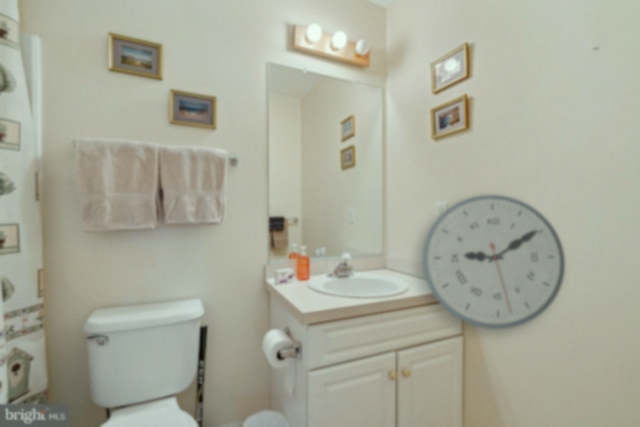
**9:09:28**
